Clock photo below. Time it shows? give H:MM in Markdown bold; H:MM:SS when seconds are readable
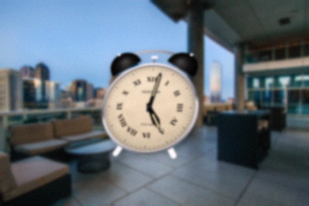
**5:02**
